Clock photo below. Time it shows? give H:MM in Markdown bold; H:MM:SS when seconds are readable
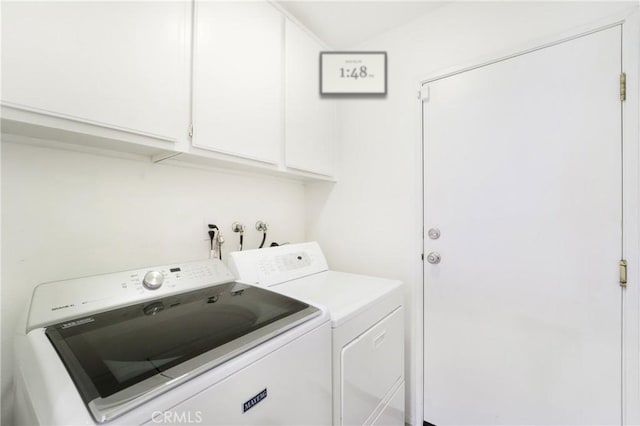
**1:48**
